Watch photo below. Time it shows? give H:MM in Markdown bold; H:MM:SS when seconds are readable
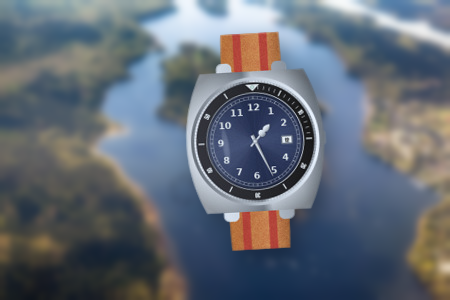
**1:26**
